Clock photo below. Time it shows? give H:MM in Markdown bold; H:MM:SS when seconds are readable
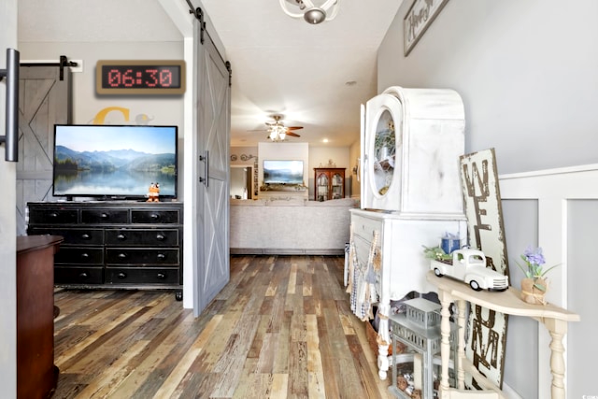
**6:30**
